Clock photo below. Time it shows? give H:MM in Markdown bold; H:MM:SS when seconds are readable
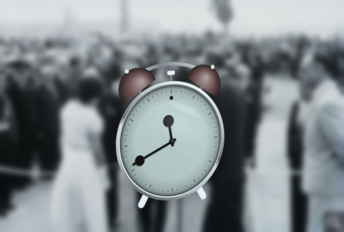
**11:41**
